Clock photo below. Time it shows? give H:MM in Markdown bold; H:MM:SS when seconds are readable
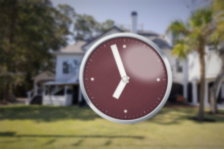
**6:57**
